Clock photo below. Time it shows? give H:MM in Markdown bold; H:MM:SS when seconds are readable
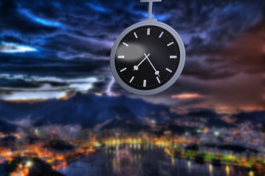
**7:24**
